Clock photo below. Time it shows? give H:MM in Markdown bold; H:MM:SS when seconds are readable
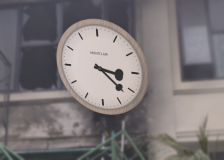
**3:22**
